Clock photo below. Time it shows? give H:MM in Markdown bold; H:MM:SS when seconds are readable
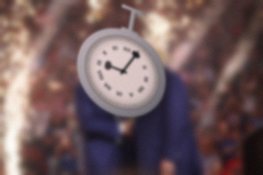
**9:04**
